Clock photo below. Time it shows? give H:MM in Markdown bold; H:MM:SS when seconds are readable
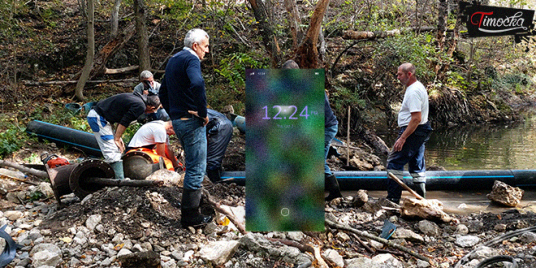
**12:24**
